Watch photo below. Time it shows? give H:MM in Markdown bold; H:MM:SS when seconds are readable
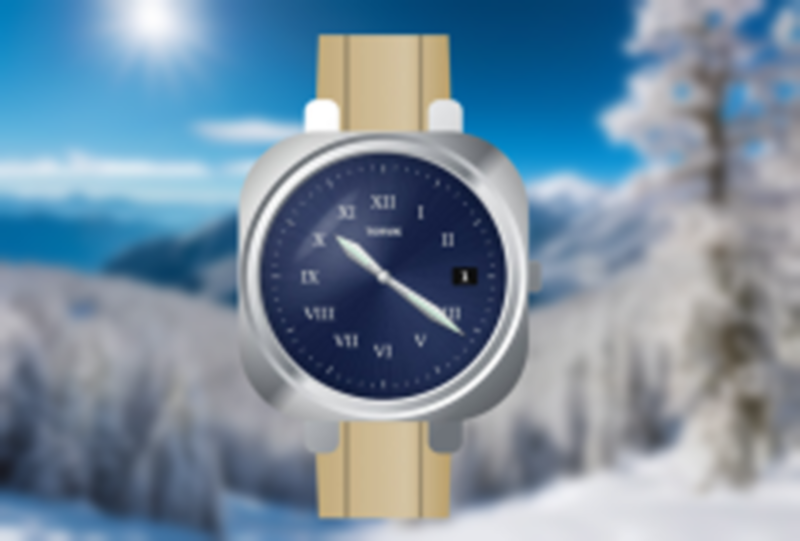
**10:21**
